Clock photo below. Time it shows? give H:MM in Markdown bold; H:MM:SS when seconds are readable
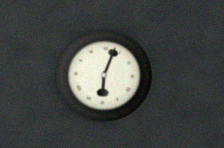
**6:03**
